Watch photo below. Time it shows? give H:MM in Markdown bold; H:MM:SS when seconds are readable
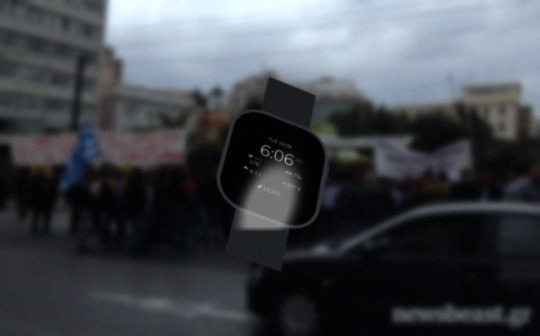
**6:06**
